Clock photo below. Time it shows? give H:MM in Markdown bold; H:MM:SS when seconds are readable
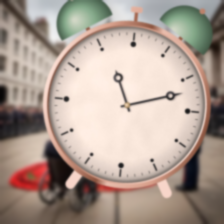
**11:12**
